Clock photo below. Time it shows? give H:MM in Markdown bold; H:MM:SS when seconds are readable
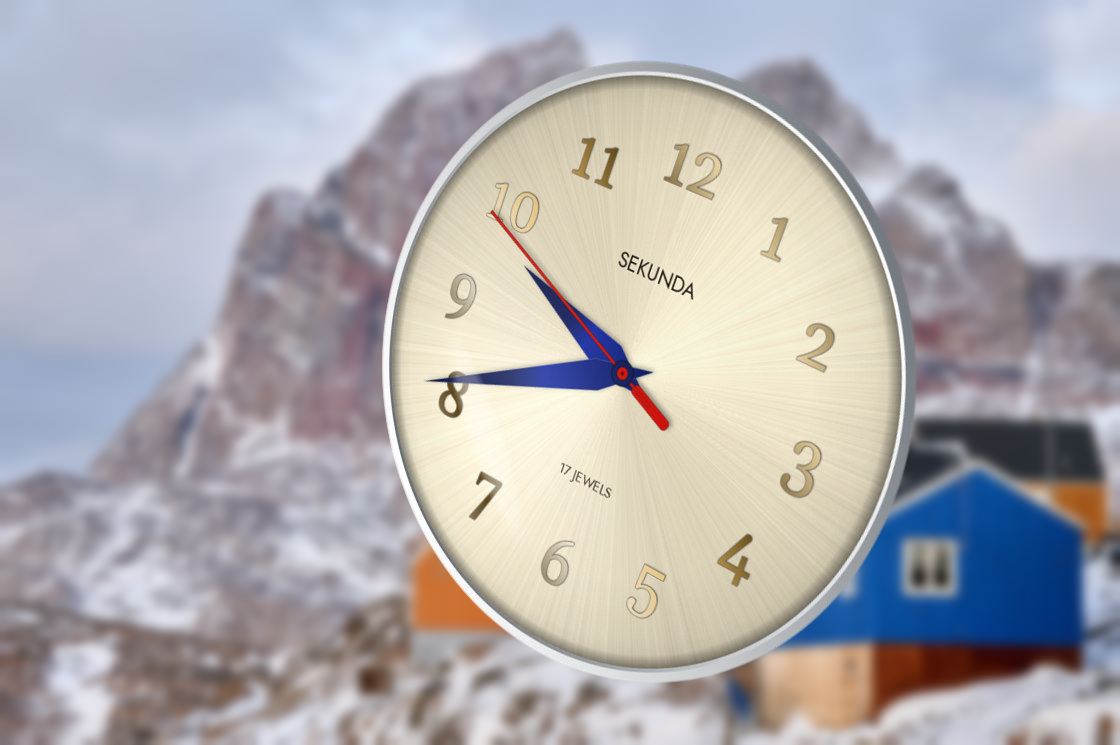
**9:40:49**
